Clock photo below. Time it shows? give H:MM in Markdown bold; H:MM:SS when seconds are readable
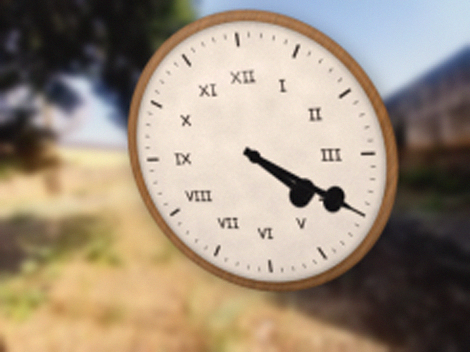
**4:20**
